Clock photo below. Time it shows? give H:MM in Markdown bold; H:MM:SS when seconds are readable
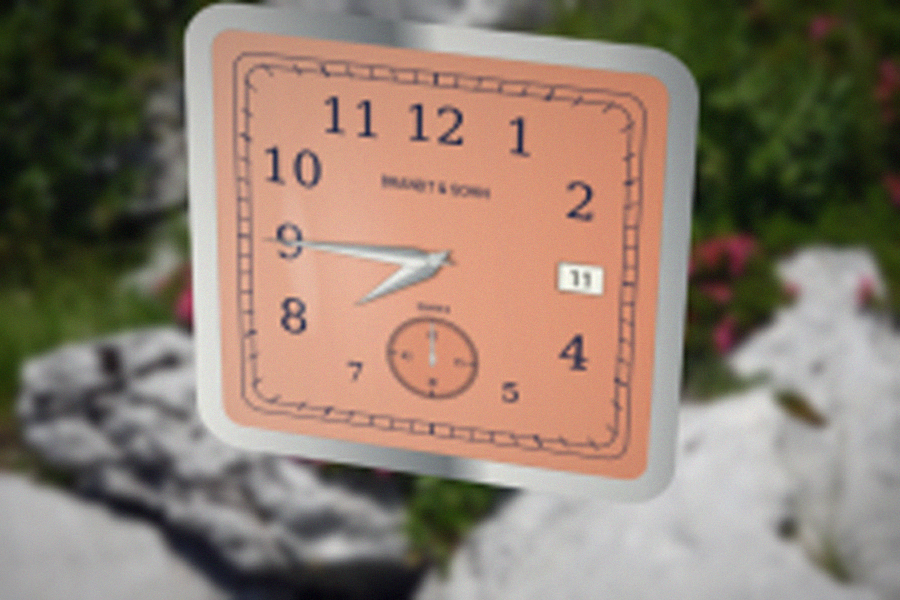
**7:45**
